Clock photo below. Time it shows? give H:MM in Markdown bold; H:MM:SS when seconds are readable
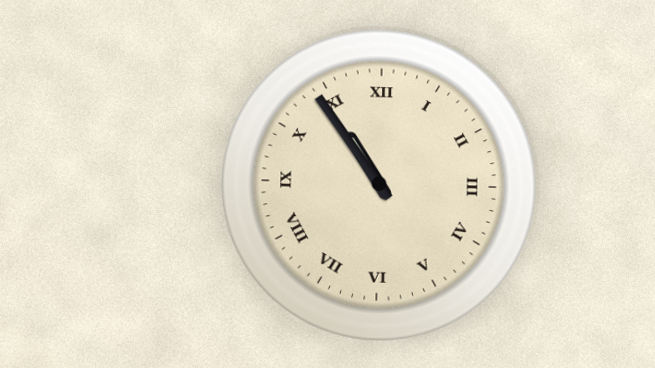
**10:54**
